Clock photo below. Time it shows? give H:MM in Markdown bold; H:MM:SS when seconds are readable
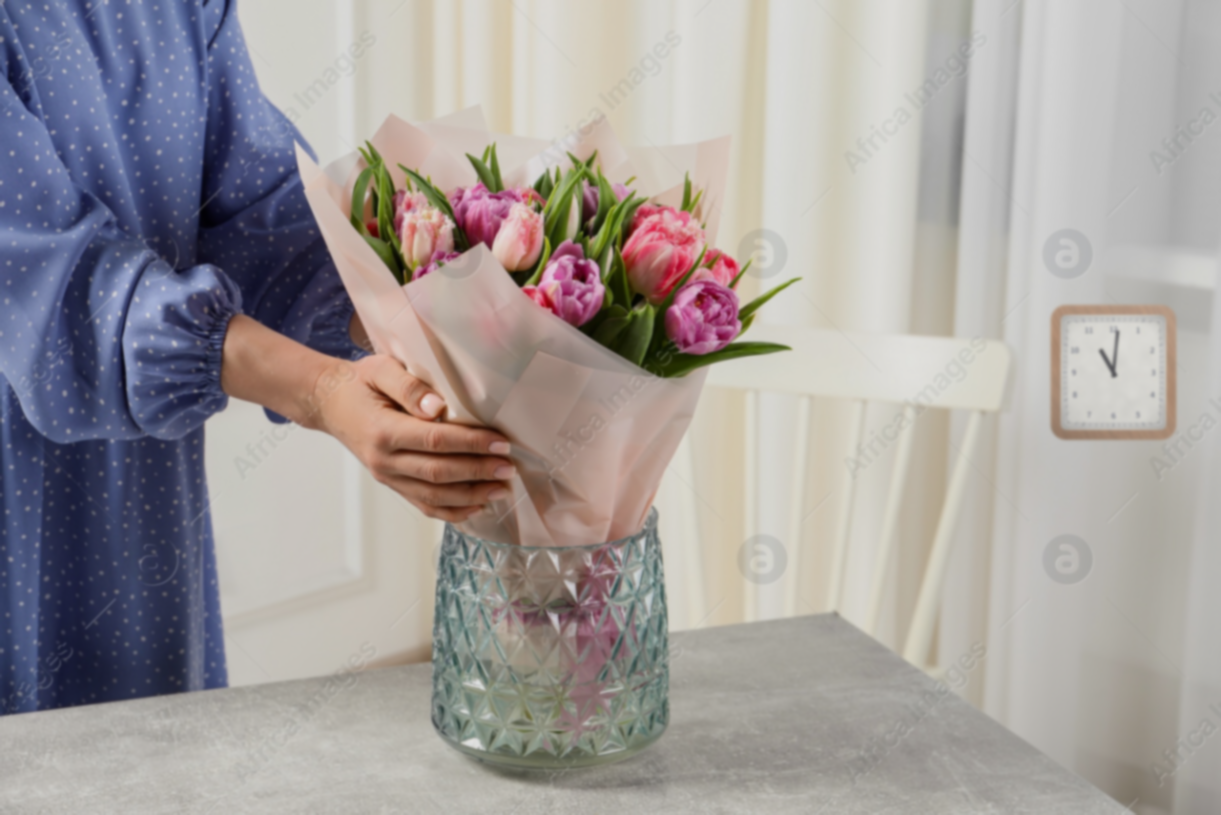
**11:01**
